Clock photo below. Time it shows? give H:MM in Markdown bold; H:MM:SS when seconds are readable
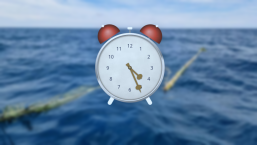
**4:26**
